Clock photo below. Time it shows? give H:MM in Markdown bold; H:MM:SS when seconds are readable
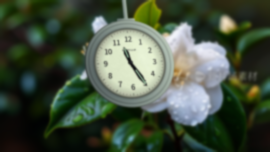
**11:25**
